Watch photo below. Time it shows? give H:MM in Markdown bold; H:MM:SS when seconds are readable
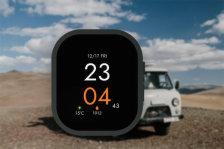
**23:04**
